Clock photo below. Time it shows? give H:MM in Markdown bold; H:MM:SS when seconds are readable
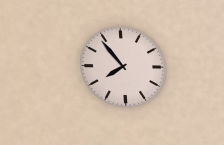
**7:54**
